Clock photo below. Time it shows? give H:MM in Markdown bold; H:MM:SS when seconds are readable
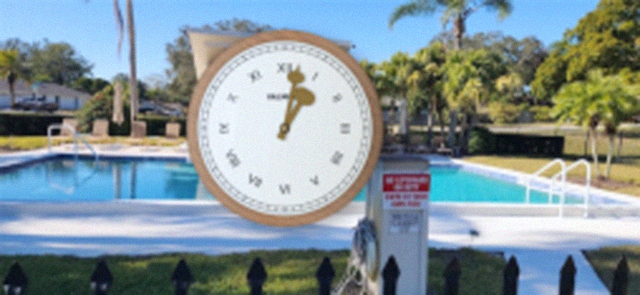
**1:02**
